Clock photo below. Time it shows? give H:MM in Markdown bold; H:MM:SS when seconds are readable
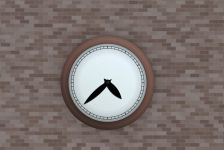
**4:38**
